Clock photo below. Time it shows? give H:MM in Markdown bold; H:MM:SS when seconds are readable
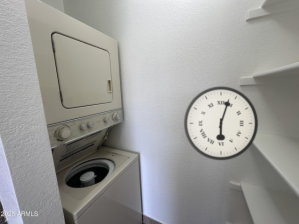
**6:03**
